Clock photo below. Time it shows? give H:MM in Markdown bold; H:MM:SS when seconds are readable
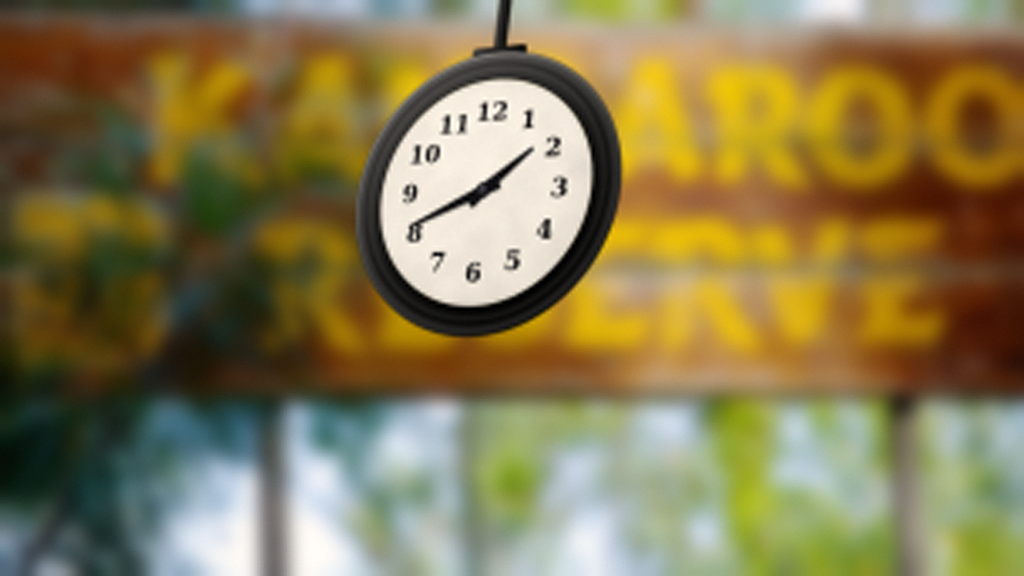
**1:41**
